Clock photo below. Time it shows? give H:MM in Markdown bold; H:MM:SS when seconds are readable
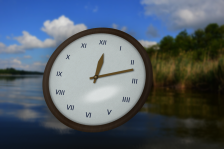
**12:12**
